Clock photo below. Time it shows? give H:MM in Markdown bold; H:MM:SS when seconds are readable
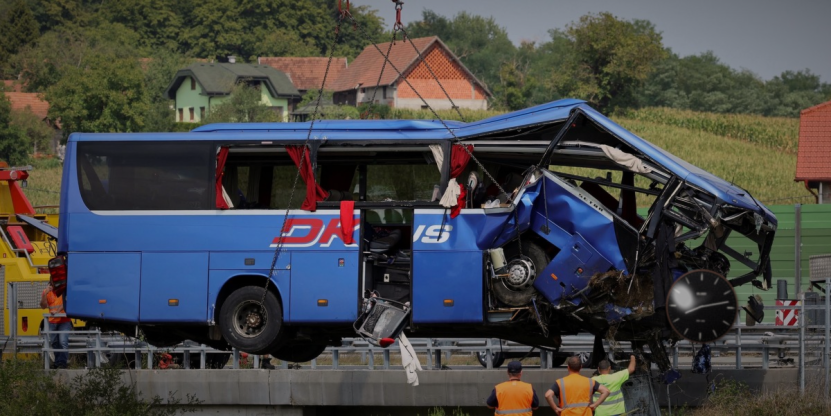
**8:13**
